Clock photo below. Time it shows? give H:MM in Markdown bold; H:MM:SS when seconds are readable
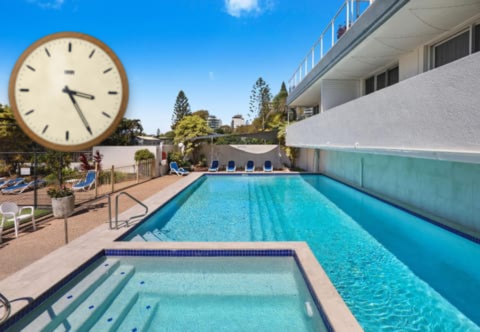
**3:25**
